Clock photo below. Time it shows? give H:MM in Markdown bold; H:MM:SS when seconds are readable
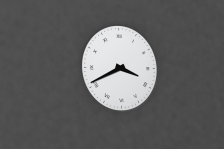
**3:41**
